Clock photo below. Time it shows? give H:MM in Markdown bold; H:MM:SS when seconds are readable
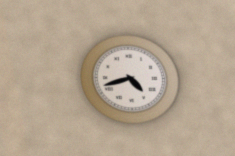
**4:42**
